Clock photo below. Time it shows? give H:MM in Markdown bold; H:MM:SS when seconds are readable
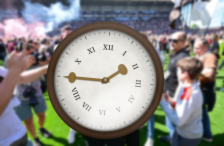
**1:45**
